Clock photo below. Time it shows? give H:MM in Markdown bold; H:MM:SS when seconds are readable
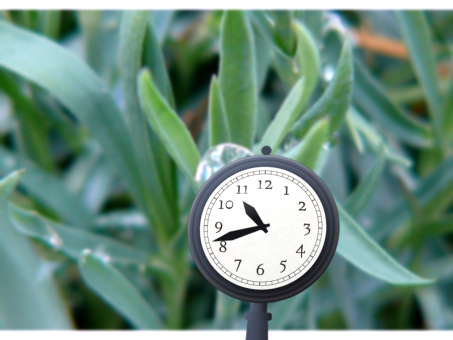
**10:42**
